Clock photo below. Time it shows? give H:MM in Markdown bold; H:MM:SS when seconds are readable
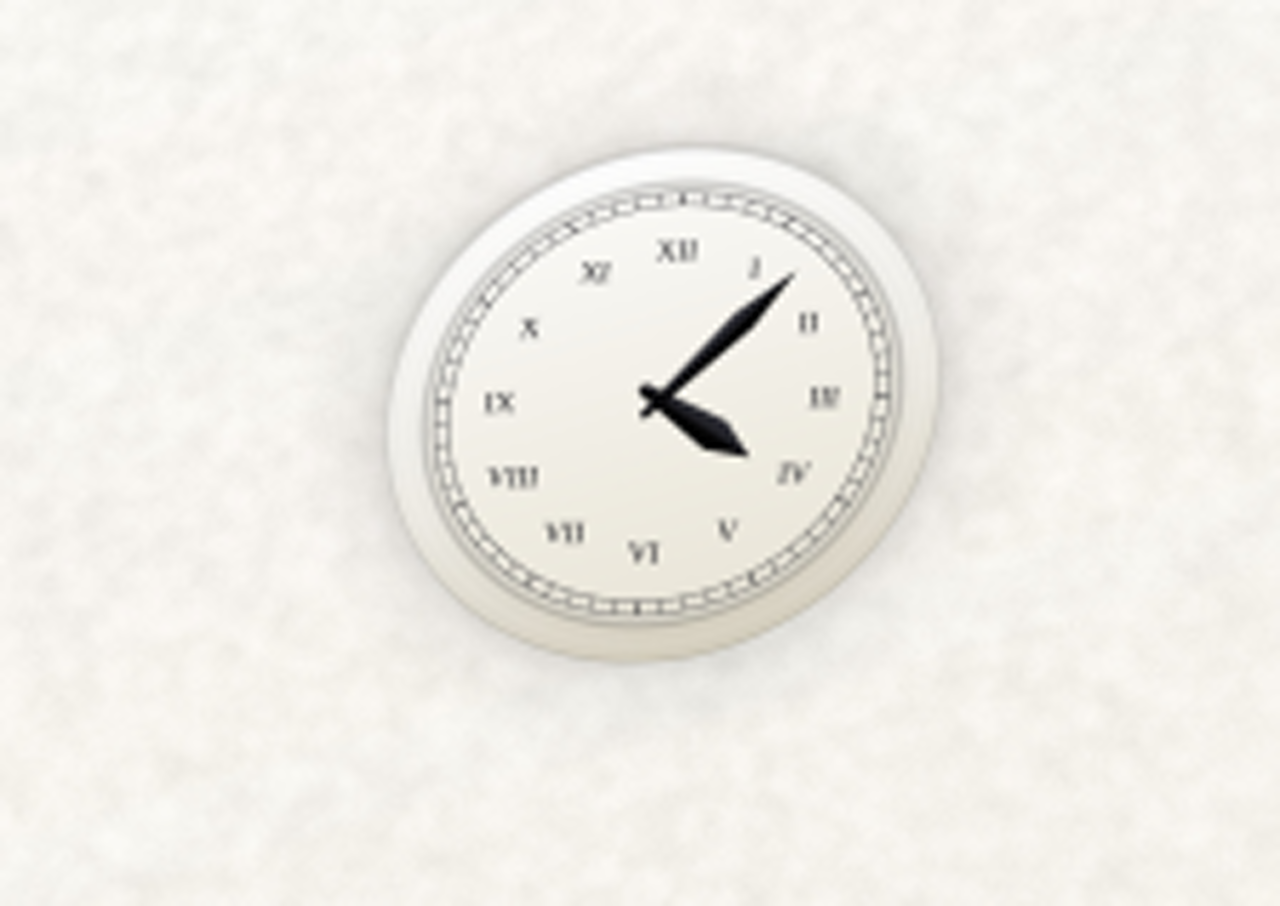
**4:07**
